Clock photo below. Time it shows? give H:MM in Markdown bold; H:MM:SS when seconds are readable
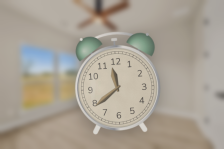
**11:39**
